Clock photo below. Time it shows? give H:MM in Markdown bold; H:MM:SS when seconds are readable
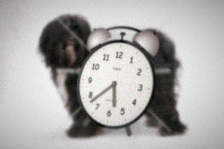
**5:38**
